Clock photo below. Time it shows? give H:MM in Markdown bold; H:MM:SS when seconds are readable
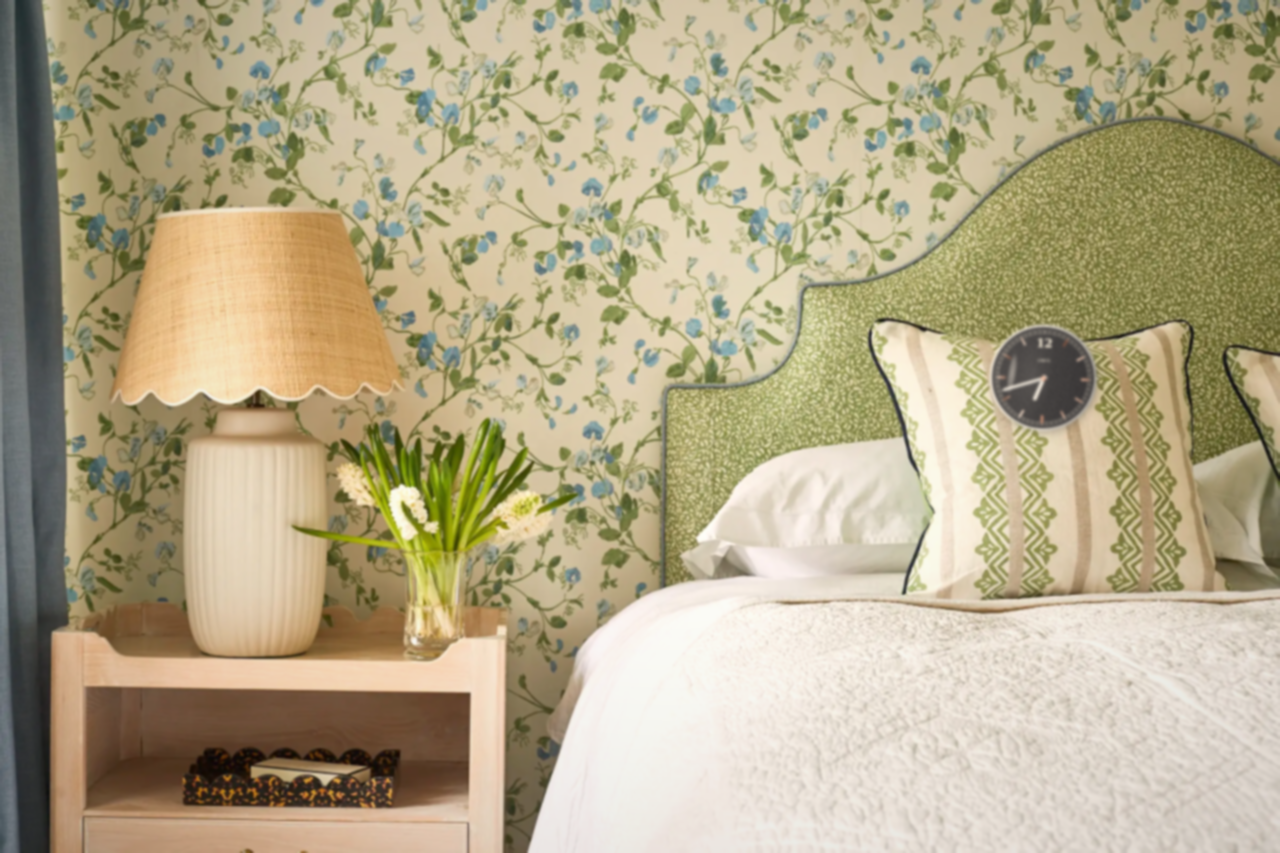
**6:42**
